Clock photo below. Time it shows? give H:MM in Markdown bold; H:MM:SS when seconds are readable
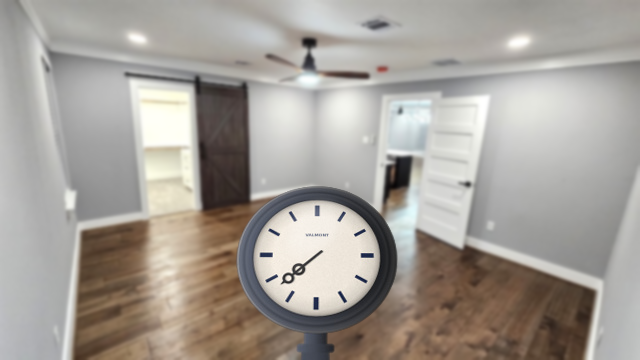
**7:38**
